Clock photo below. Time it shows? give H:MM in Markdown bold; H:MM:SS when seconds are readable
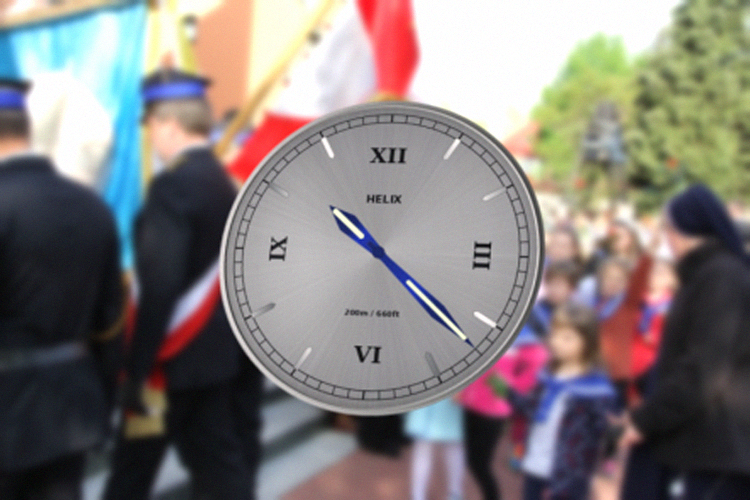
**10:22**
